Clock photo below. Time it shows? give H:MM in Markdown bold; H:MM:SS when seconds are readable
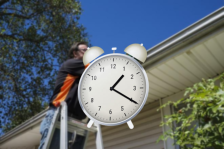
**1:20**
